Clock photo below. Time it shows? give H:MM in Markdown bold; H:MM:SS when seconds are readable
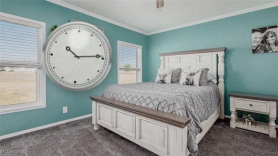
**10:14**
